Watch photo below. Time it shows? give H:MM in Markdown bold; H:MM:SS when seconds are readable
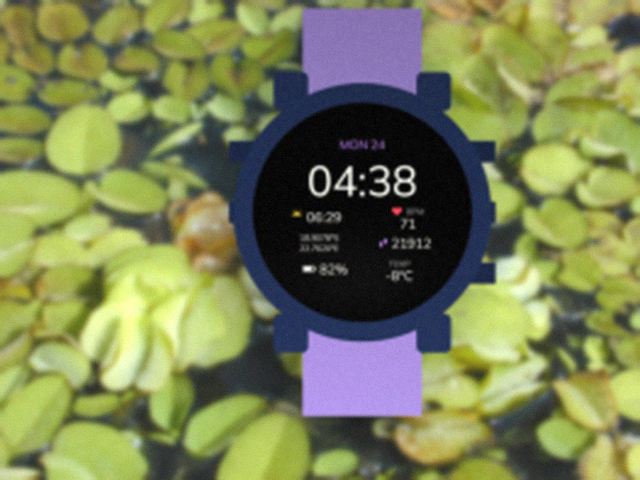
**4:38**
